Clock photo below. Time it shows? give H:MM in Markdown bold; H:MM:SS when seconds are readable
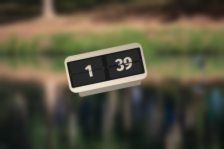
**1:39**
